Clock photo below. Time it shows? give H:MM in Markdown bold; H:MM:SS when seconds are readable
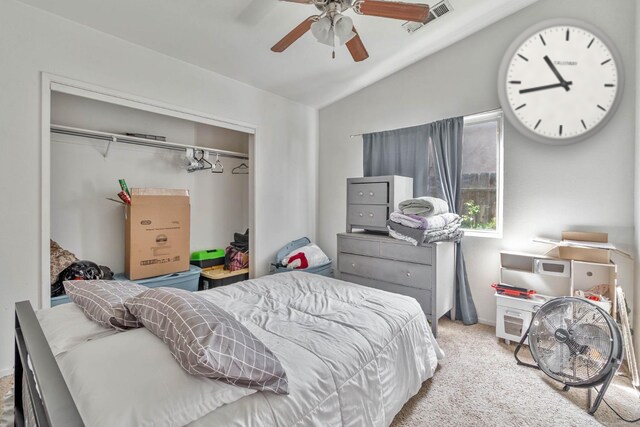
**10:43**
